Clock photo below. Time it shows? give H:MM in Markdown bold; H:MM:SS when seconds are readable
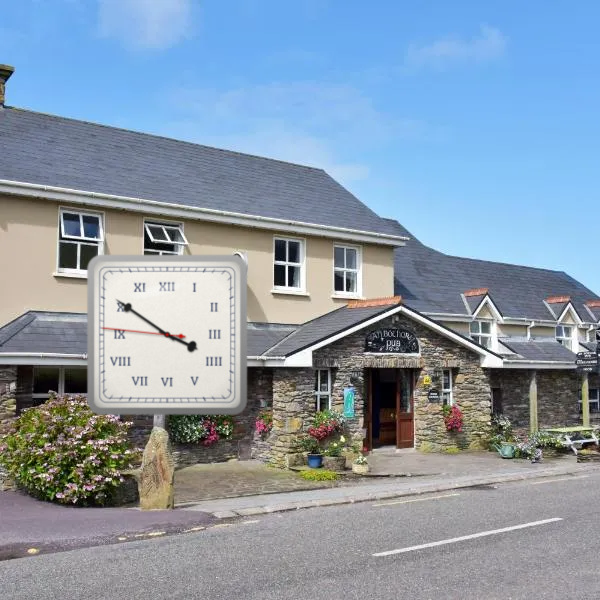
**3:50:46**
